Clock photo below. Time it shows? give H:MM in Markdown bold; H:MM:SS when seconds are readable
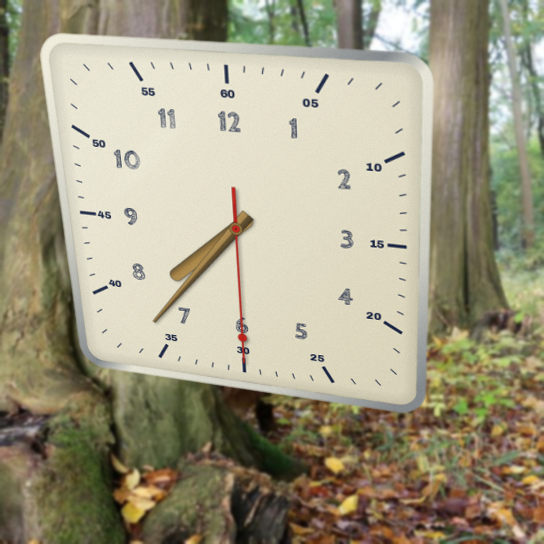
**7:36:30**
